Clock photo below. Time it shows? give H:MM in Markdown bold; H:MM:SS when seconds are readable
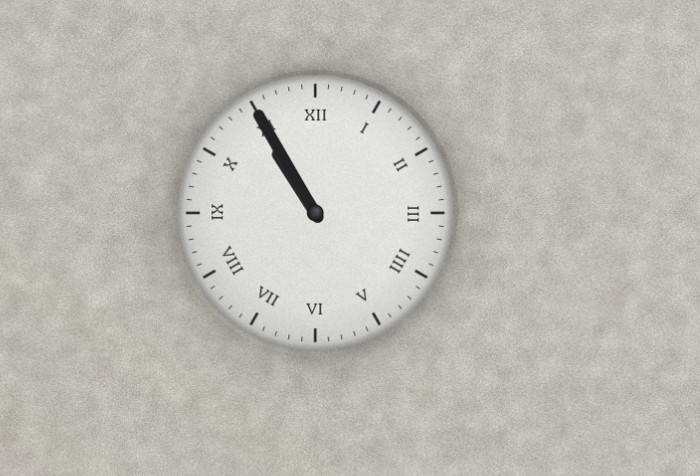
**10:55**
